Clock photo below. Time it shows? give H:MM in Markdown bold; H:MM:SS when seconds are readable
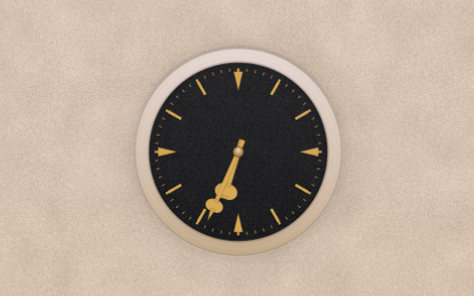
**6:34**
